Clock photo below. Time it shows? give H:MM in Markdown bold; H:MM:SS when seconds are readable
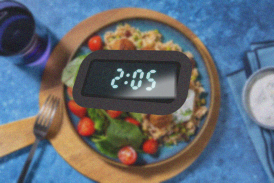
**2:05**
